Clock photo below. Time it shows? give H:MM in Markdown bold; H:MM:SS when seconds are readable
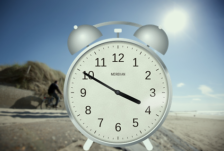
**3:50**
